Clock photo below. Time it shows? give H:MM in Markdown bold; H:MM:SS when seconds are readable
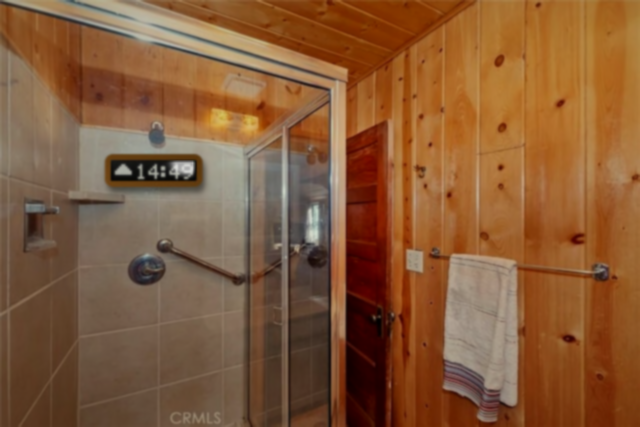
**14:49**
